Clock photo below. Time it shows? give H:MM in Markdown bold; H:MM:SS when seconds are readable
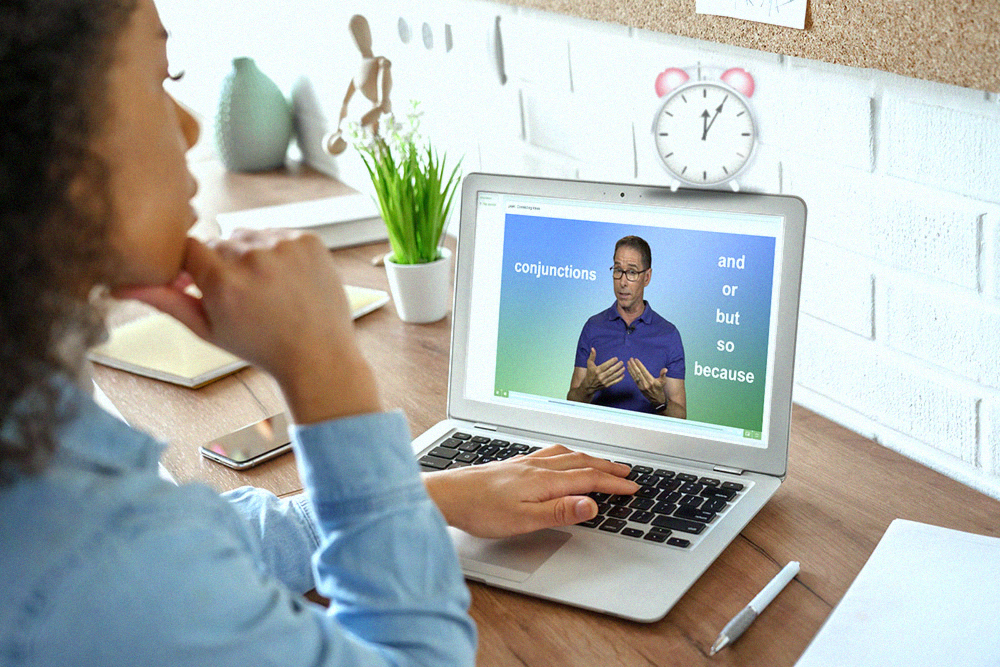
**12:05**
